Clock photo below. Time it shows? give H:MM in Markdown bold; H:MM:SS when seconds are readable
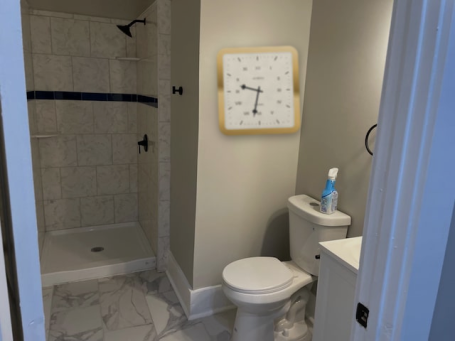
**9:32**
